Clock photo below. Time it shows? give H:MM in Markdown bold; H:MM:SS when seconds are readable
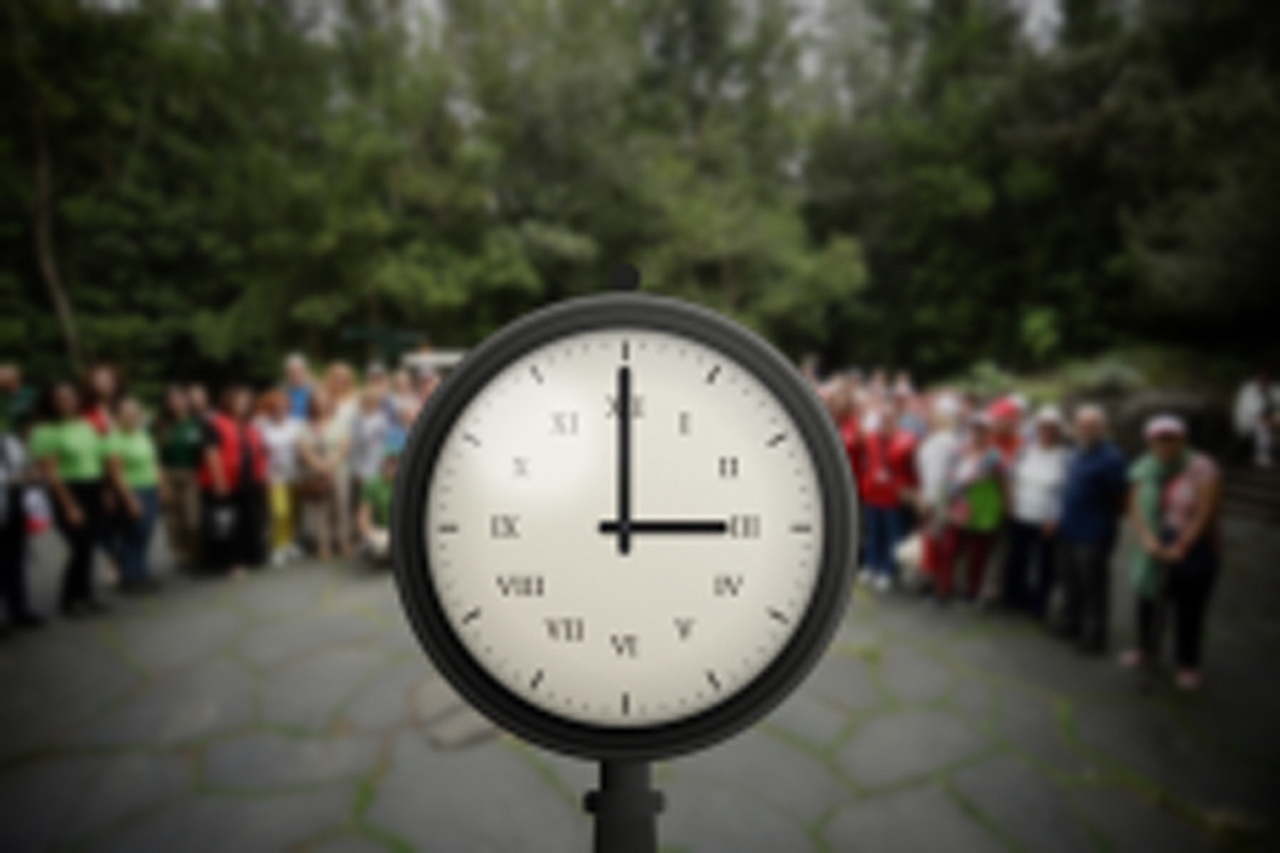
**3:00**
